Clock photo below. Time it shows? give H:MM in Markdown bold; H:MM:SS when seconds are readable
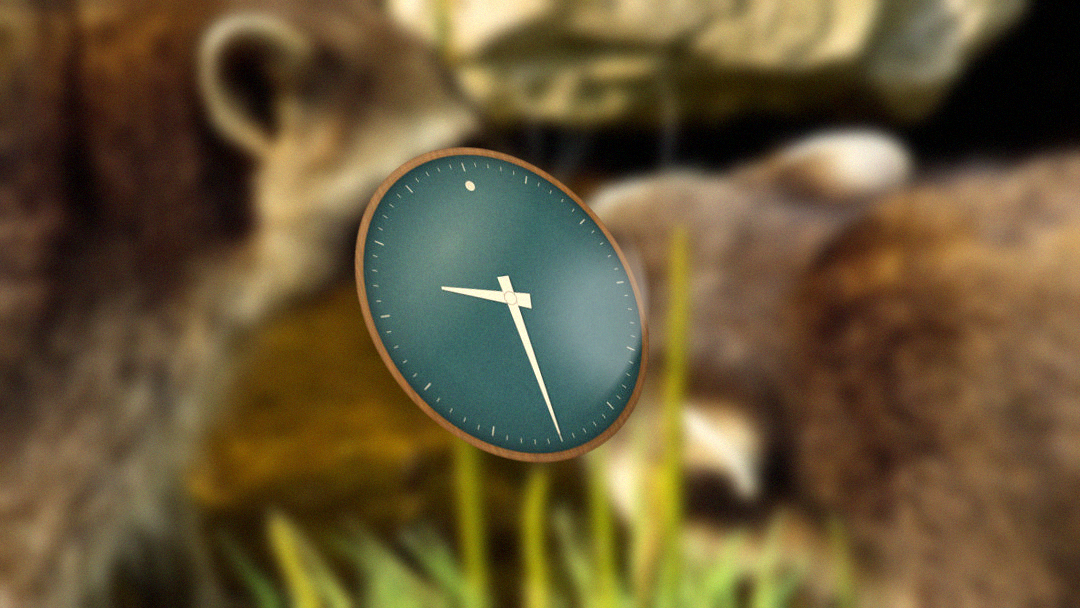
**9:30**
